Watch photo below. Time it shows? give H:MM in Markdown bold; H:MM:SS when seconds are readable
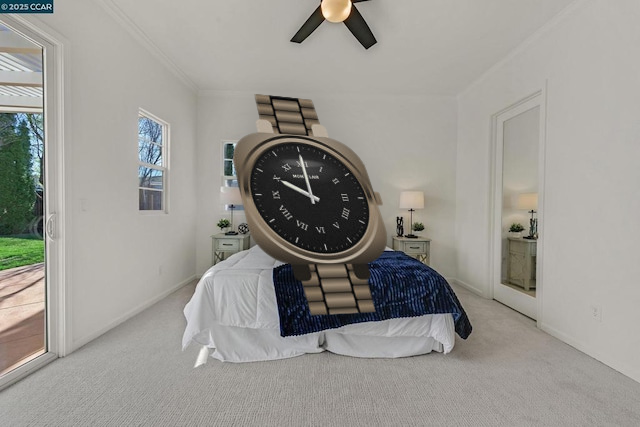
**10:00**
